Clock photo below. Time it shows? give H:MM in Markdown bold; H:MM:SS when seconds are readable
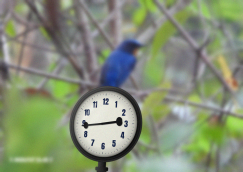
**2:44**
